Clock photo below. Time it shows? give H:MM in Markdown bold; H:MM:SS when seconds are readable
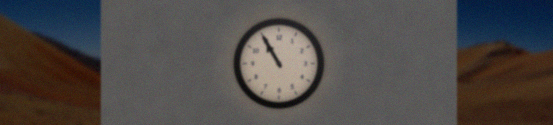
**10:55**
